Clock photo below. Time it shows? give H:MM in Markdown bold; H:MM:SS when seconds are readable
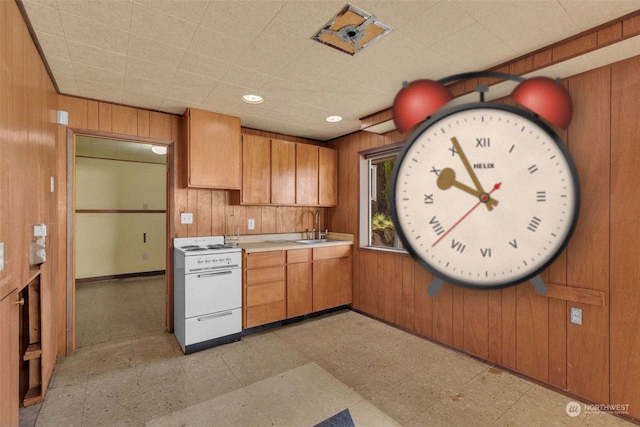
**9:55:38**
